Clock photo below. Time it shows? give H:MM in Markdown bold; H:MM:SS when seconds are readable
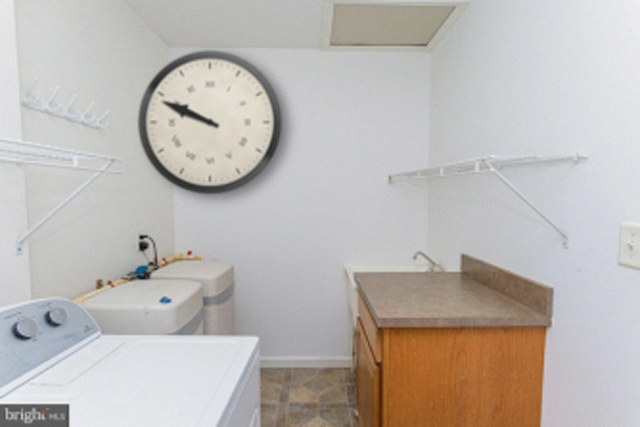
**9:49**
